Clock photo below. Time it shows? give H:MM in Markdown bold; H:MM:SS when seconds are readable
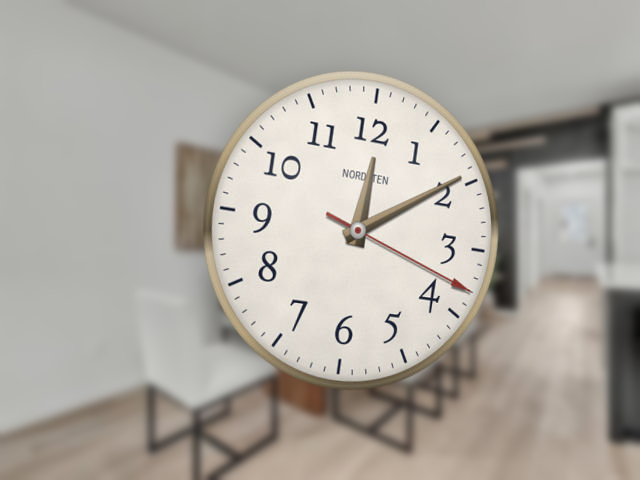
**12:09:18**
